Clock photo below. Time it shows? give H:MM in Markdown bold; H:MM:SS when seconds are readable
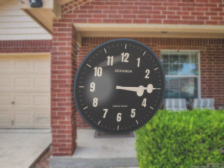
**3:15**
